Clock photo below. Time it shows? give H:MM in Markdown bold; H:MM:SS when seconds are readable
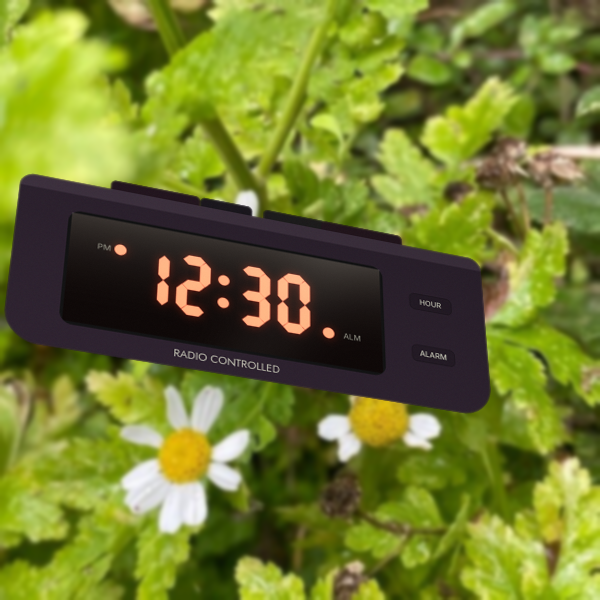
**12:30**
